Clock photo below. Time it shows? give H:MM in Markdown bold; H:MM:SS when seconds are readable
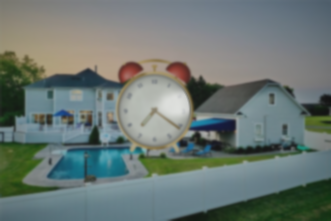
**7:21**
